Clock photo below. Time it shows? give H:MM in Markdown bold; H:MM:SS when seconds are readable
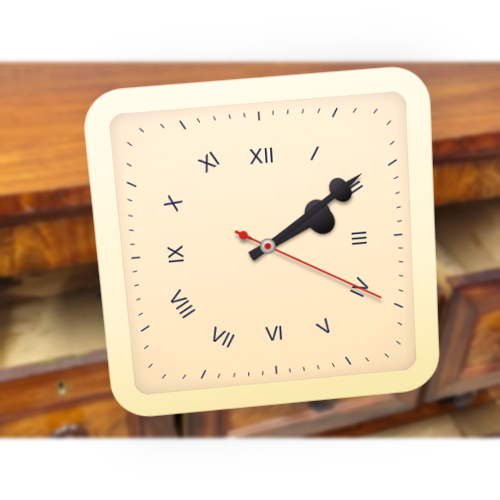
**2:09:20**
